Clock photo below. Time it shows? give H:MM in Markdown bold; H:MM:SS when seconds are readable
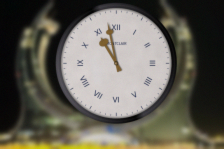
**10:58**
